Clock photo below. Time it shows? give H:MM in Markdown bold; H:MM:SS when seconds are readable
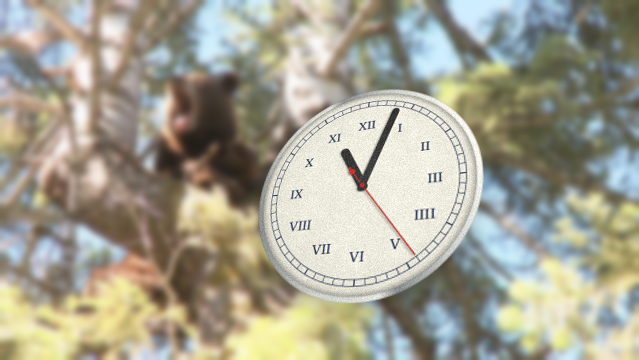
**11:03:24**
